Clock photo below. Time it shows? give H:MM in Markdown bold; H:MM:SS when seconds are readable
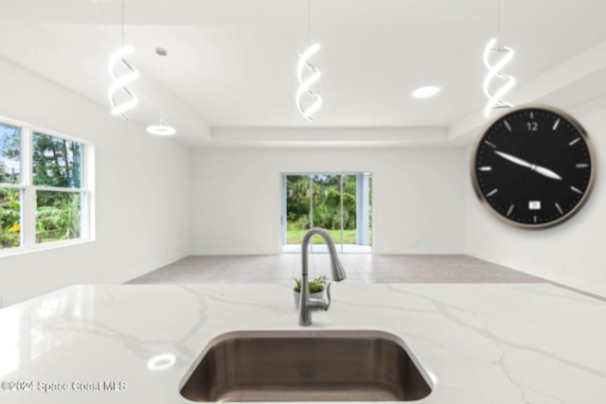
**3:49**
